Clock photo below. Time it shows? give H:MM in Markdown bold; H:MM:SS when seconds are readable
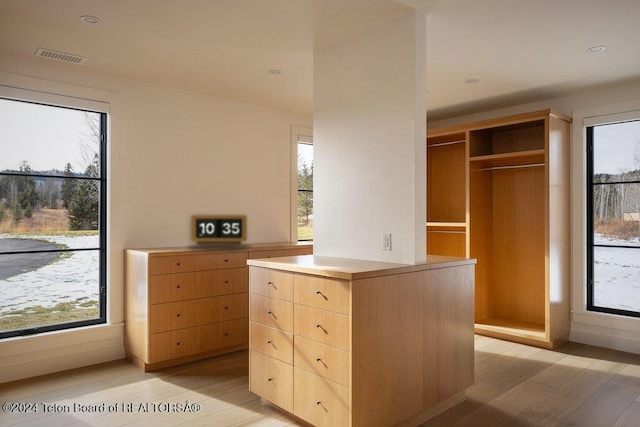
**10:35**
